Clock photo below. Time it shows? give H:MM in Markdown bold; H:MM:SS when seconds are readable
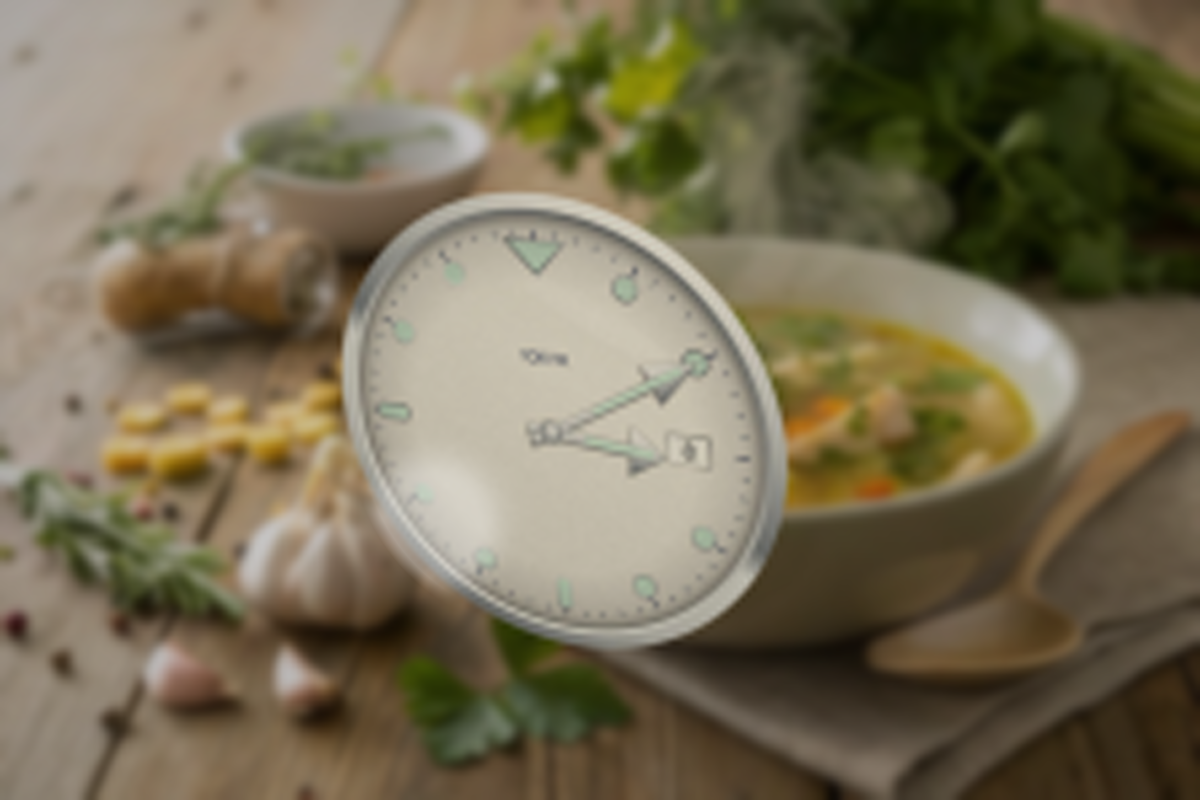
**3:10**
